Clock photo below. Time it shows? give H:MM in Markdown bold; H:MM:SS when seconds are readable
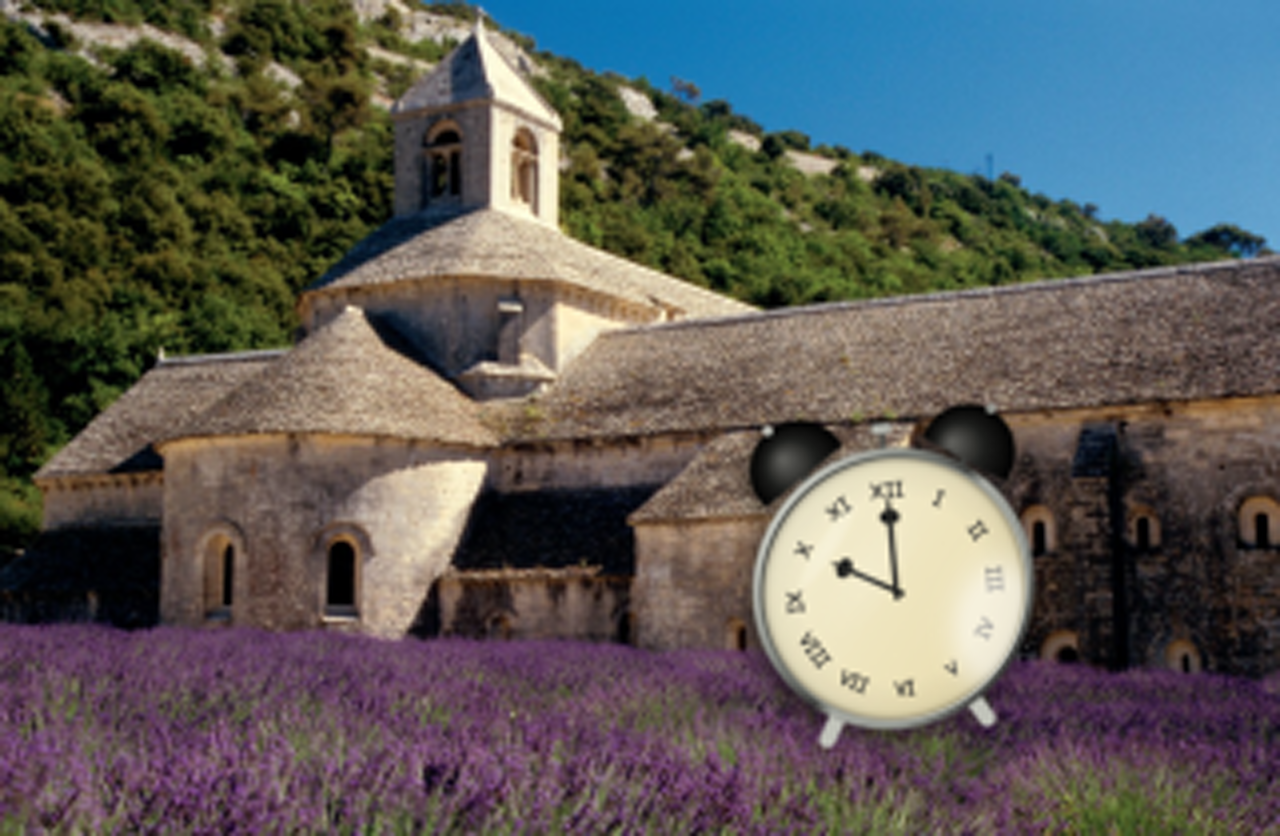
**10:00**
